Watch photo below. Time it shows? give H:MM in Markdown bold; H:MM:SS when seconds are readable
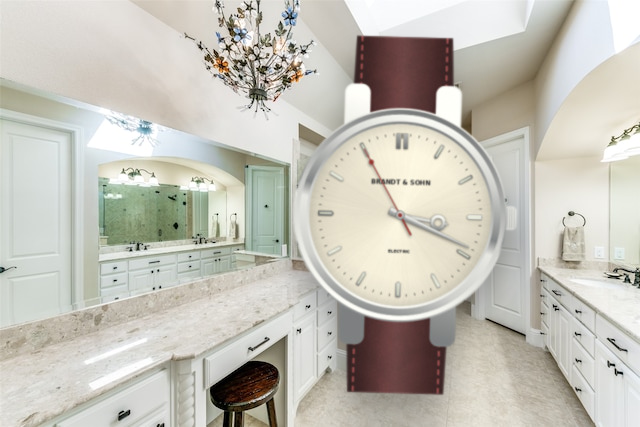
**3:18:55**
